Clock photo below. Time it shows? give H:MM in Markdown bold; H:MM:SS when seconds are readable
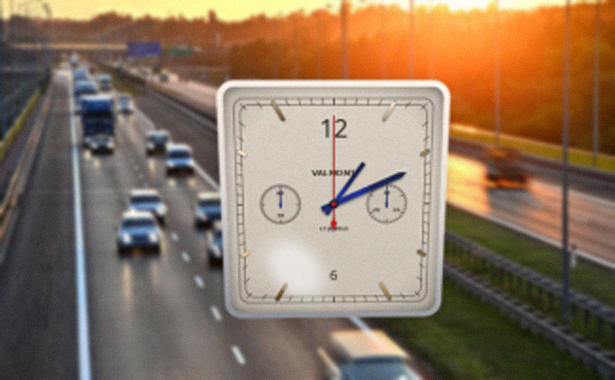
**1:11**
